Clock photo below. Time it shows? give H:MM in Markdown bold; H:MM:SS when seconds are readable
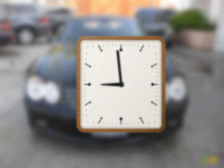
**8:59**
